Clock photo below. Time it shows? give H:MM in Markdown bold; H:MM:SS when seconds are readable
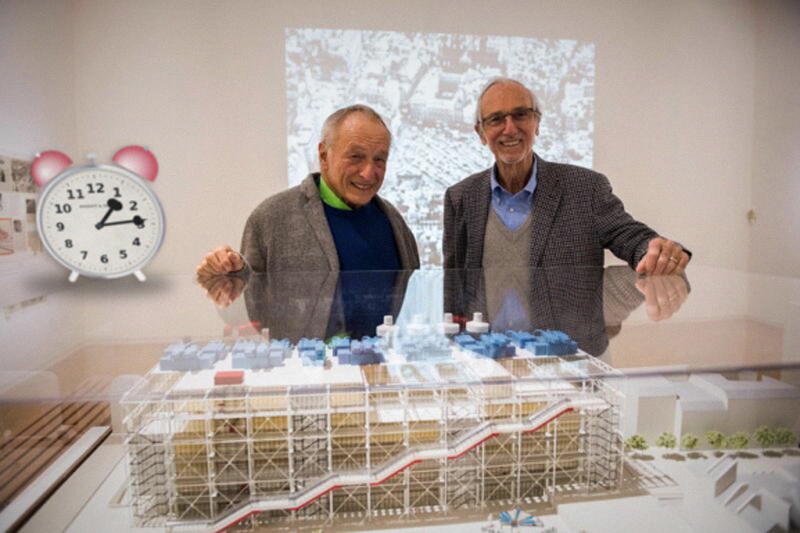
**1:14**
